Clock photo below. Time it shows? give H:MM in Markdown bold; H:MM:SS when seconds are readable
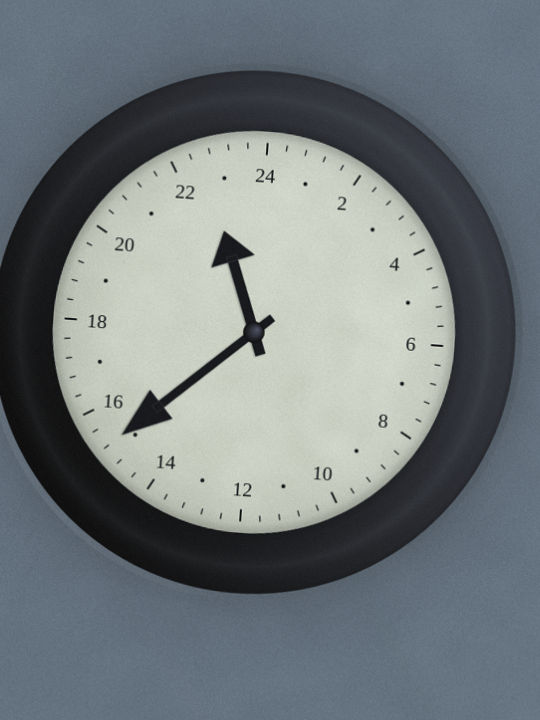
**22:38**
